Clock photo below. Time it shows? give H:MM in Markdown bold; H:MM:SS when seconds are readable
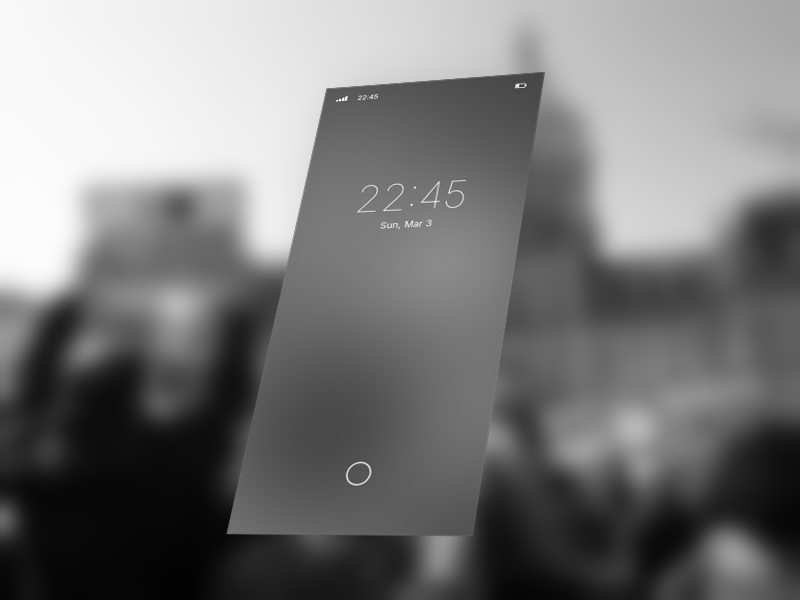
**22:45**
